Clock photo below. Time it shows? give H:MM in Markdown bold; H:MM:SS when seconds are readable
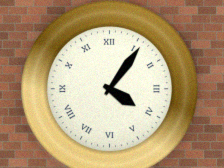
**4:06**
